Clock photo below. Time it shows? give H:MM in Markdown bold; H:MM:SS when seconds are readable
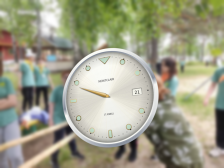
**9:49**
